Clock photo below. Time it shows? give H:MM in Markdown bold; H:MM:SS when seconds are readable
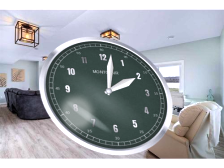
**2:02**
